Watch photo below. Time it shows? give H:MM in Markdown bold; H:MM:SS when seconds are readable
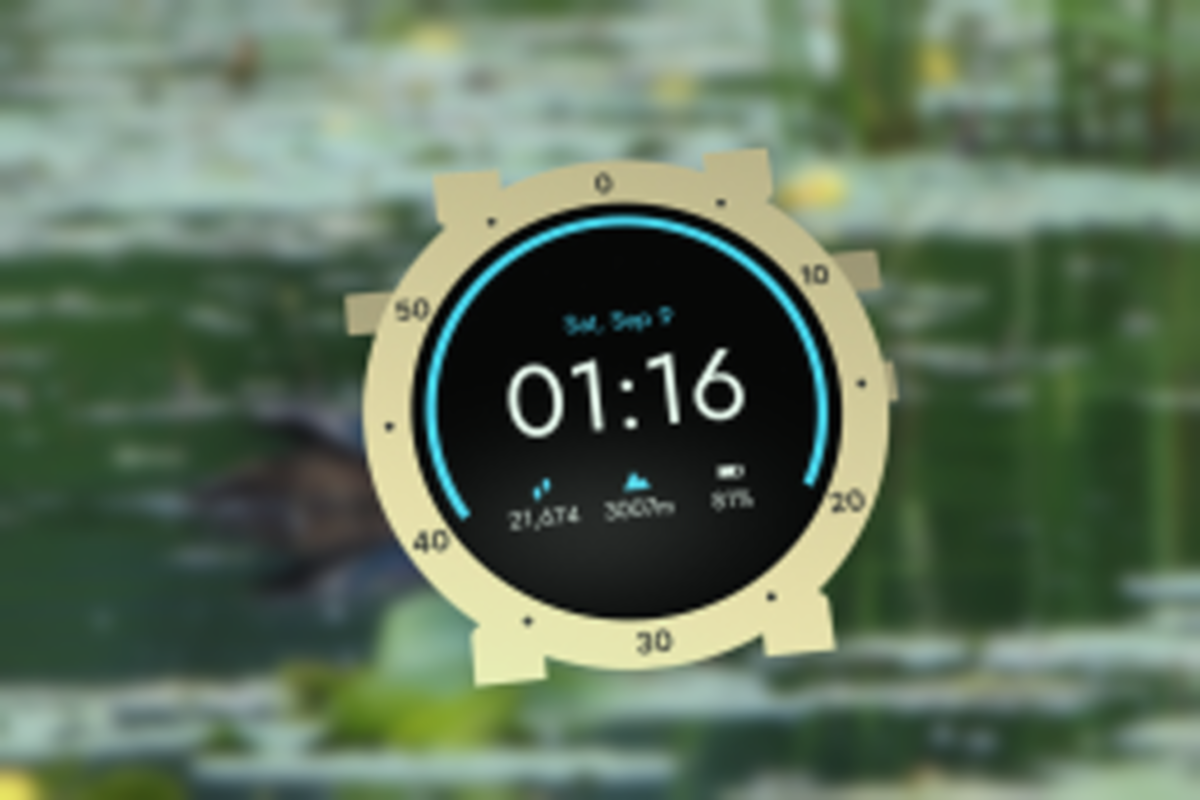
**1:16**
